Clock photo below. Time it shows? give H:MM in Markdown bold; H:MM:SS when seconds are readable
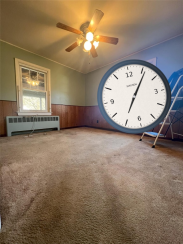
**7:06**
